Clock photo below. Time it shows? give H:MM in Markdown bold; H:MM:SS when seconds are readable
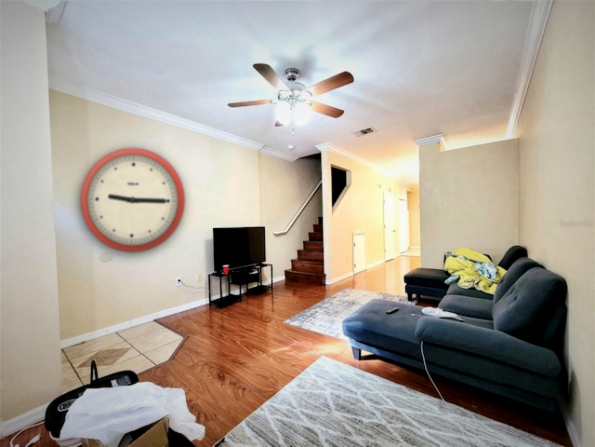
**9:15**
